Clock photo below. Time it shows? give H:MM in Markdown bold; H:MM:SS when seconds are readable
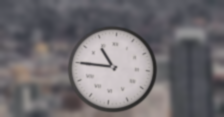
**10:45**
